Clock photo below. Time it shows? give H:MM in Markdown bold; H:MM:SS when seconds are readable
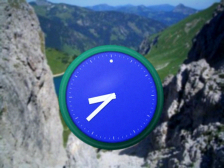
**8:38**
